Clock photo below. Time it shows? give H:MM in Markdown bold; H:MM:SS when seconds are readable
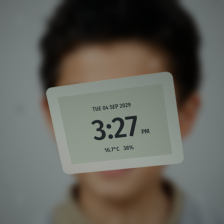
**3:27**
